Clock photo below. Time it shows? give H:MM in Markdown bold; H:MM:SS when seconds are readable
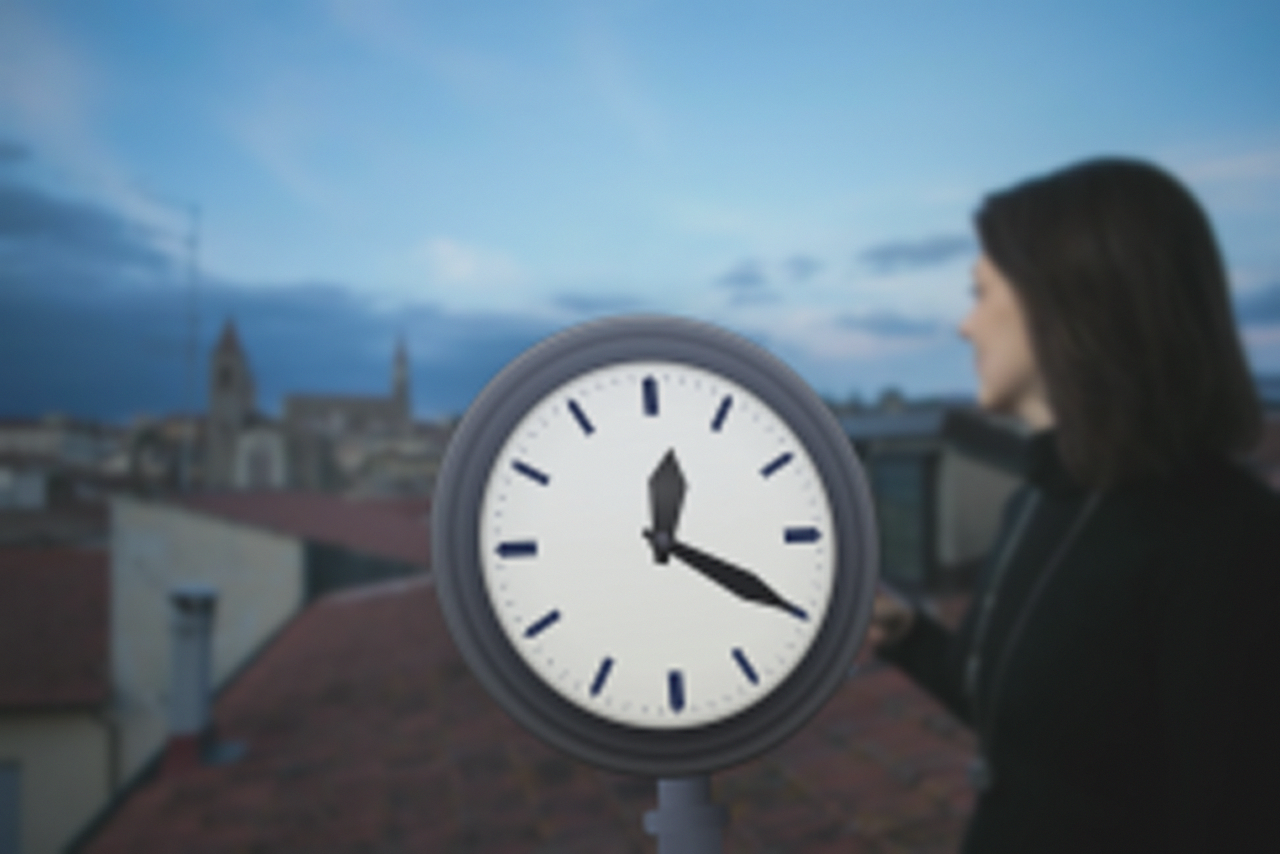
**12:20**
